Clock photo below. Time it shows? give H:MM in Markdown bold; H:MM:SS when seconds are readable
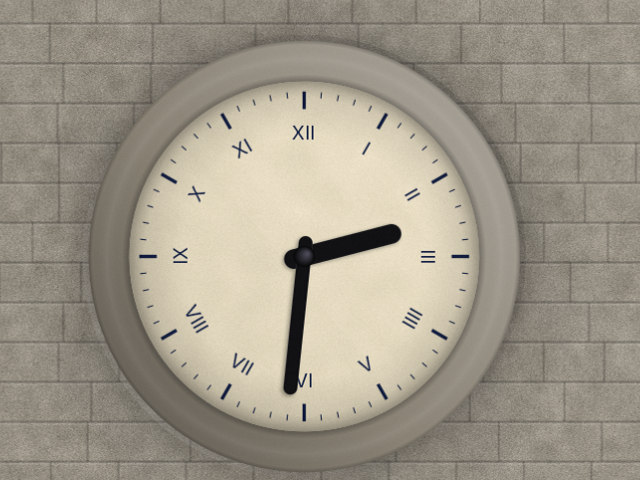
**2:31**
